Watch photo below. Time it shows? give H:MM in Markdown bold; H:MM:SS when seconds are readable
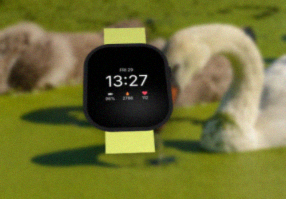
**13:27**
